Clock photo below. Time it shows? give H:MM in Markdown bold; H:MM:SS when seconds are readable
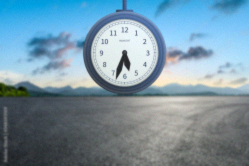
**5:33**
